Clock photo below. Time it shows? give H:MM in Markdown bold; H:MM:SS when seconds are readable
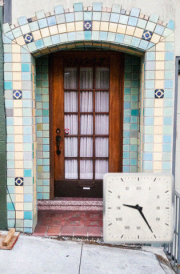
**9:25**
